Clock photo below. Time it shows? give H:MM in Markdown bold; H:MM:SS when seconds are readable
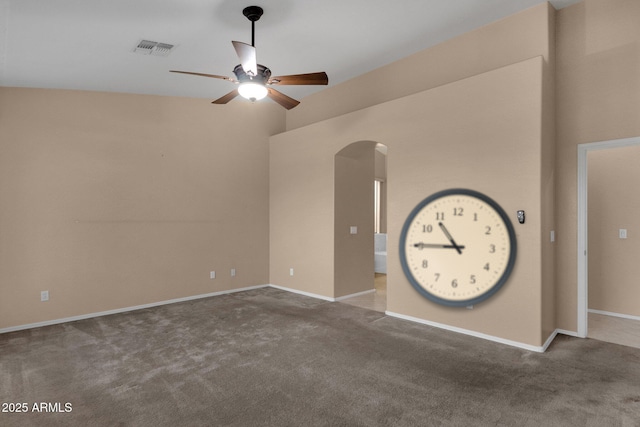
**10:45**
